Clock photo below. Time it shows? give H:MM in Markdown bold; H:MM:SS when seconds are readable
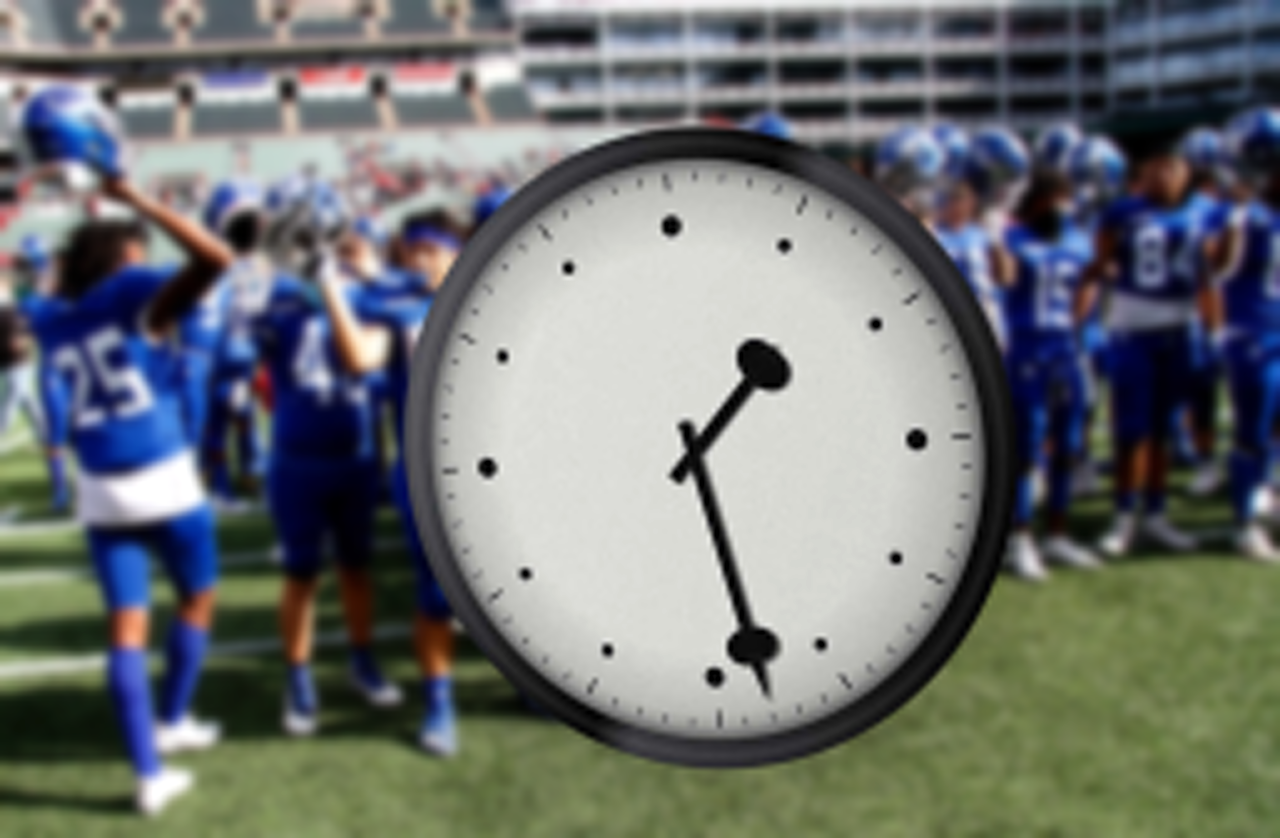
**1:28**
